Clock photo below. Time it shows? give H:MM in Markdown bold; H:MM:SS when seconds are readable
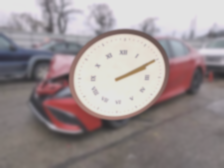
**2:10**
